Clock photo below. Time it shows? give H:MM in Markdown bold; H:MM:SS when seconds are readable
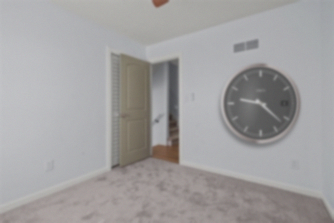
**9:22**
